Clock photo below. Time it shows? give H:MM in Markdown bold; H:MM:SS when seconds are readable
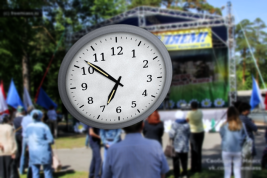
**6:52**
